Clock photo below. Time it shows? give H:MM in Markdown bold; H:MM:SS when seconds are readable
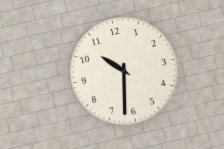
**10:32**
